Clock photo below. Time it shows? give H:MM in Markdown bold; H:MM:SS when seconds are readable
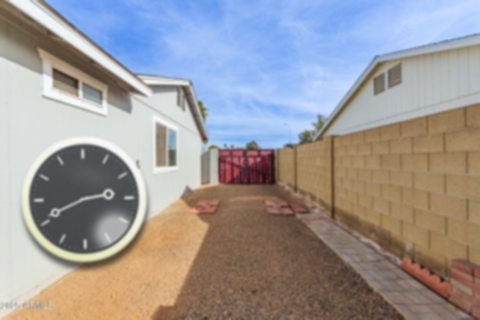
**2:41**
